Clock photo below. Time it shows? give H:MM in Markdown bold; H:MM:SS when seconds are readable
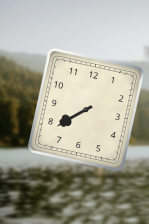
**7:38**
